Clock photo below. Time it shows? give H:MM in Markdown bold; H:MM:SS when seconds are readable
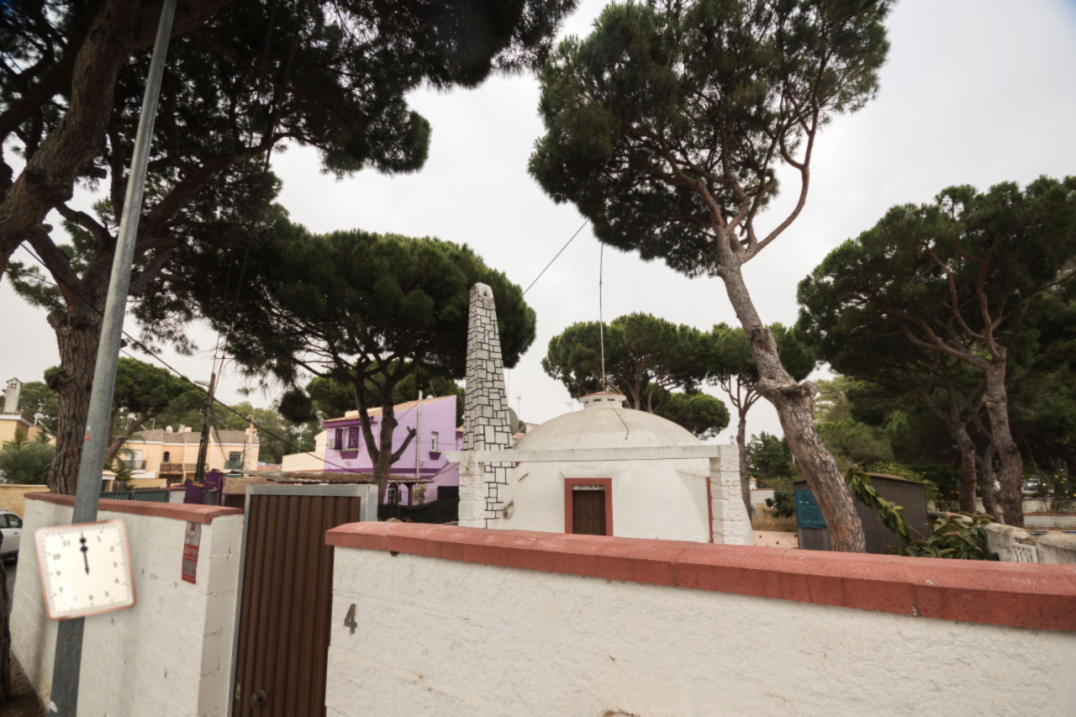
**12:00**
